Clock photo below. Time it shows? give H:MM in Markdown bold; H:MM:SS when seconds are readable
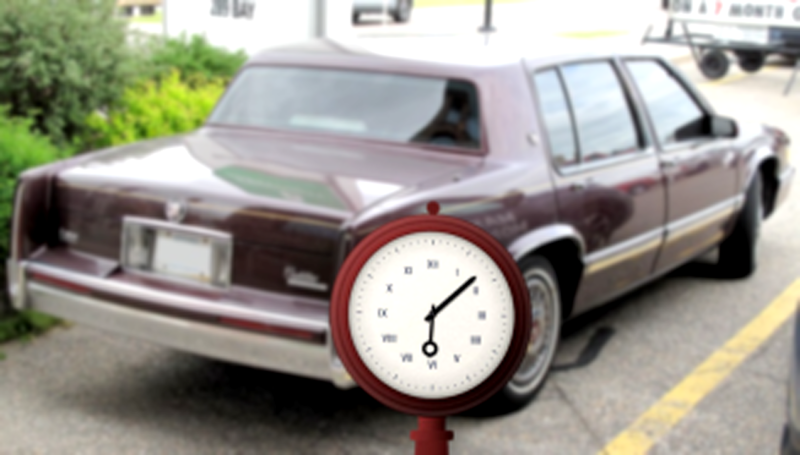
**6:08**
